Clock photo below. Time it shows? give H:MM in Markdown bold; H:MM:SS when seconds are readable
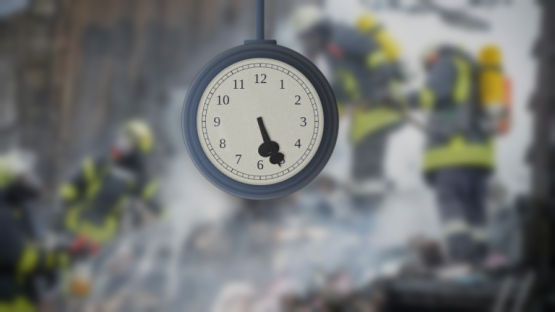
**5:26**
